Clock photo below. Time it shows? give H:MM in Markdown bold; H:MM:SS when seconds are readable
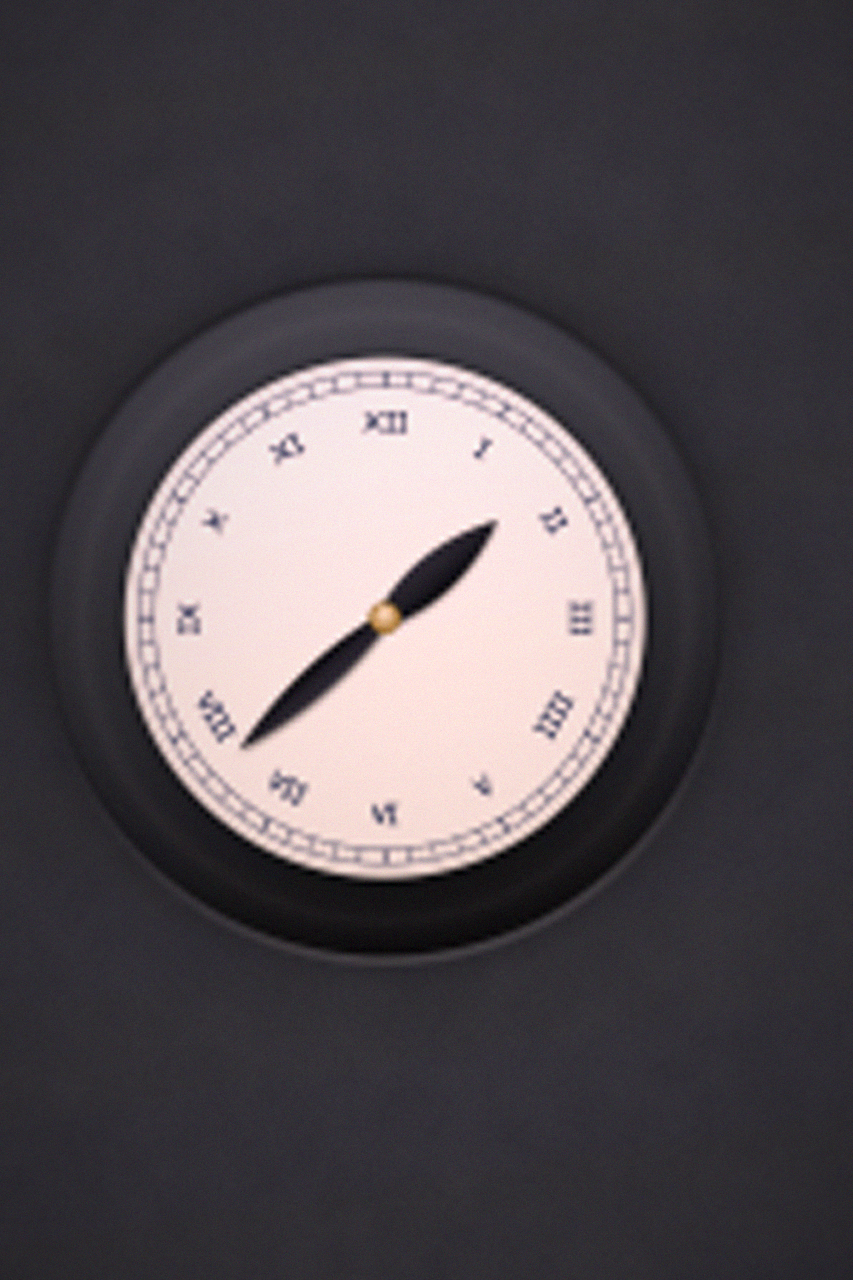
**1:38**
